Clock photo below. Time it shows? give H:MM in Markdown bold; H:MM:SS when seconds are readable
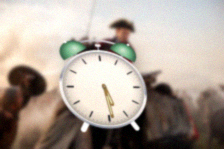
**5:29**
